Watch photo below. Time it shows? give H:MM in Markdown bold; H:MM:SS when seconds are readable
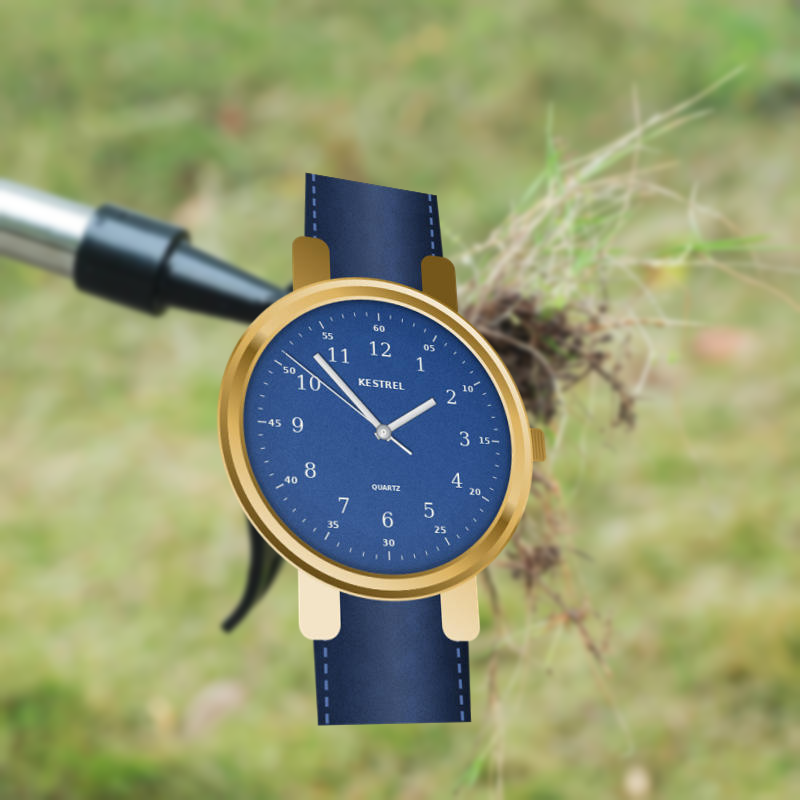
**1:52:51**
